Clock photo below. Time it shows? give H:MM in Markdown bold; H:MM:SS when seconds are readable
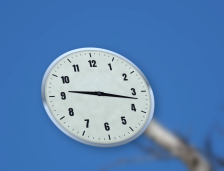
**9:17**
